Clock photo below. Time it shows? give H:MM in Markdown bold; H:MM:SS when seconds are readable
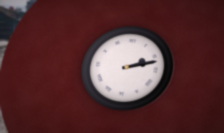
**2:12**
